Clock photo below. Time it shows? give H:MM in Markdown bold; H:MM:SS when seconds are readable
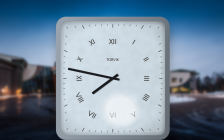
**7:47**
